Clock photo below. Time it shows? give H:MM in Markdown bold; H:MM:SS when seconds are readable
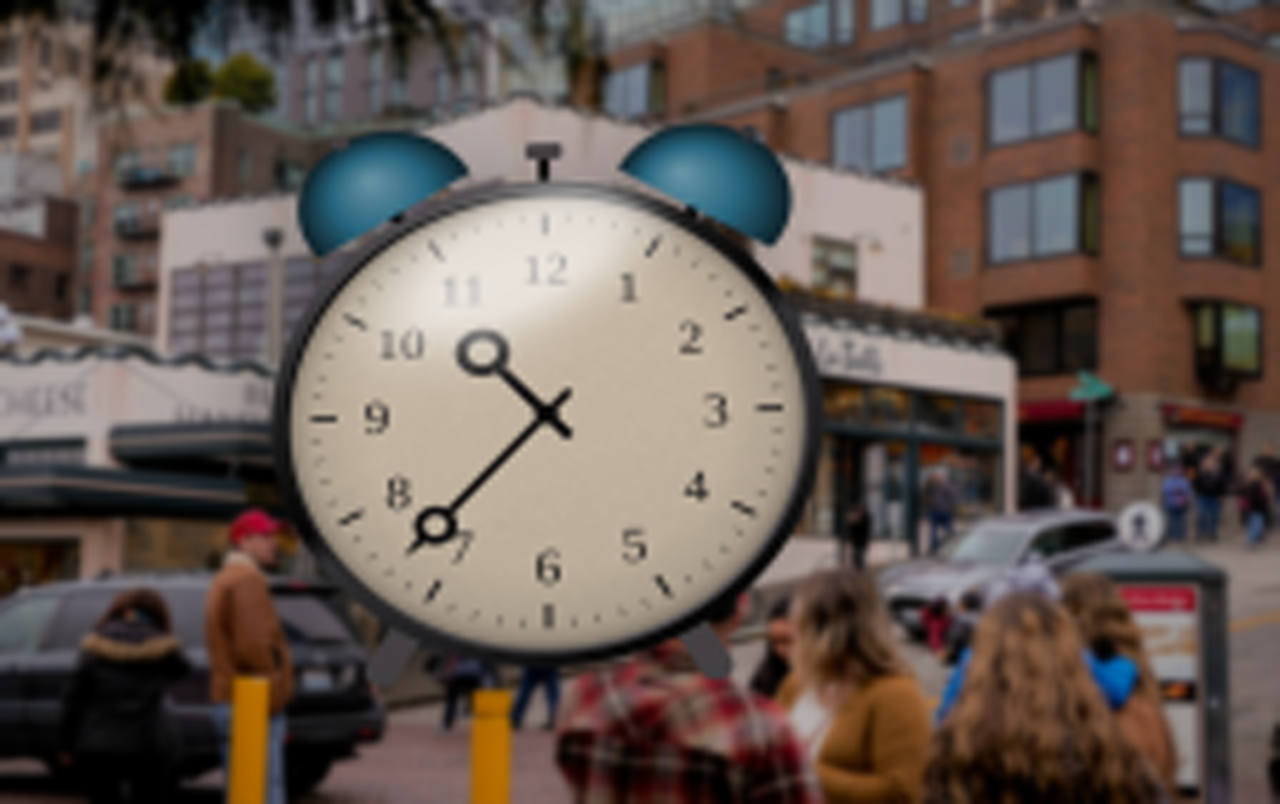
**10:37**
